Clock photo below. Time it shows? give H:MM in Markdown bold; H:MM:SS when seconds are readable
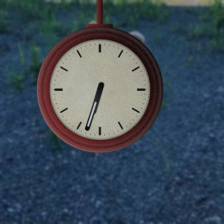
**6:33**
